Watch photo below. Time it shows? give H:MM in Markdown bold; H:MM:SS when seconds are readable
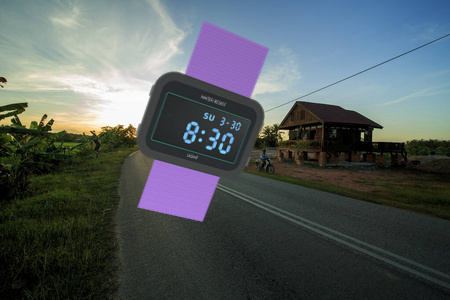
**8:30**
